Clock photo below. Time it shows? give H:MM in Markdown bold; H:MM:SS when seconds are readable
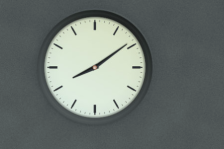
**8:09**
